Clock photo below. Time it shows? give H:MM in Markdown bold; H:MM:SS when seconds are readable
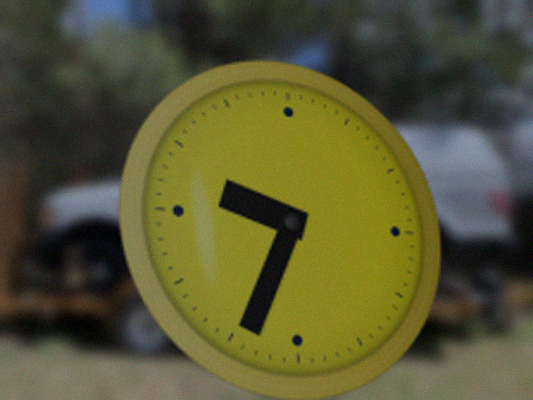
**9:34**
